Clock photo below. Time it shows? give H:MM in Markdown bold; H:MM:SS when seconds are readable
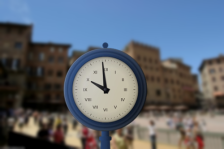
**9:59**
